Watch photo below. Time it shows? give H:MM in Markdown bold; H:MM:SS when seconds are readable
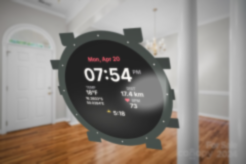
**7:54**
